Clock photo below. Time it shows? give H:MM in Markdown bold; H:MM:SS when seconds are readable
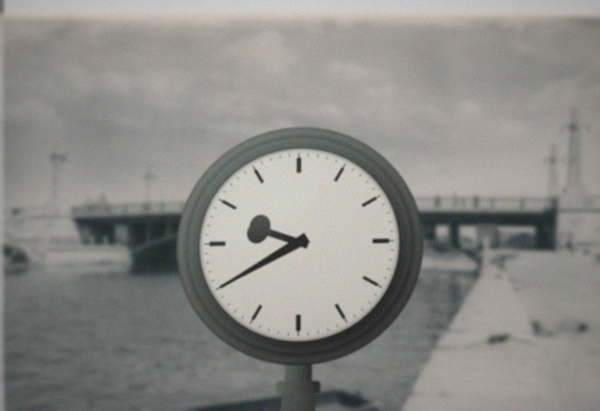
**9:40**
